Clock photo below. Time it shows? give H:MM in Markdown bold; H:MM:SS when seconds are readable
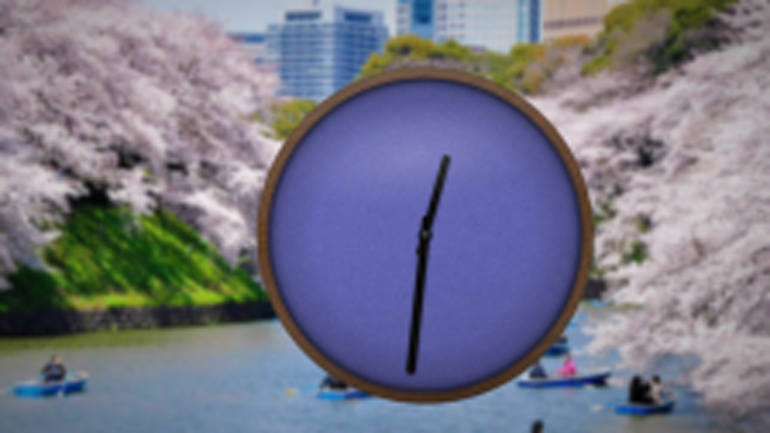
**12:31**
